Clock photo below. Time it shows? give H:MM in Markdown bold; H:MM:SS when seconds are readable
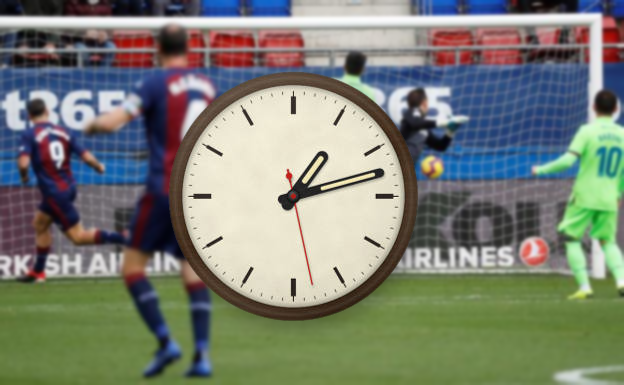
**1:12:28**
